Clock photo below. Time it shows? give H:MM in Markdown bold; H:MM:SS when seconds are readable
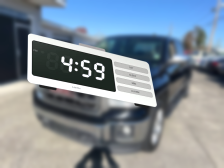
**4:59**
